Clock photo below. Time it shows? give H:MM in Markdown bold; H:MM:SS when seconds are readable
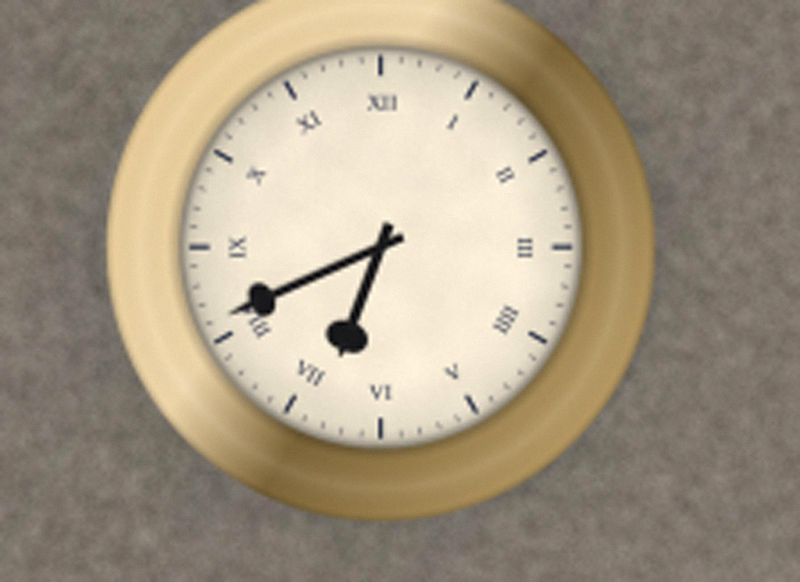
**6:41**
